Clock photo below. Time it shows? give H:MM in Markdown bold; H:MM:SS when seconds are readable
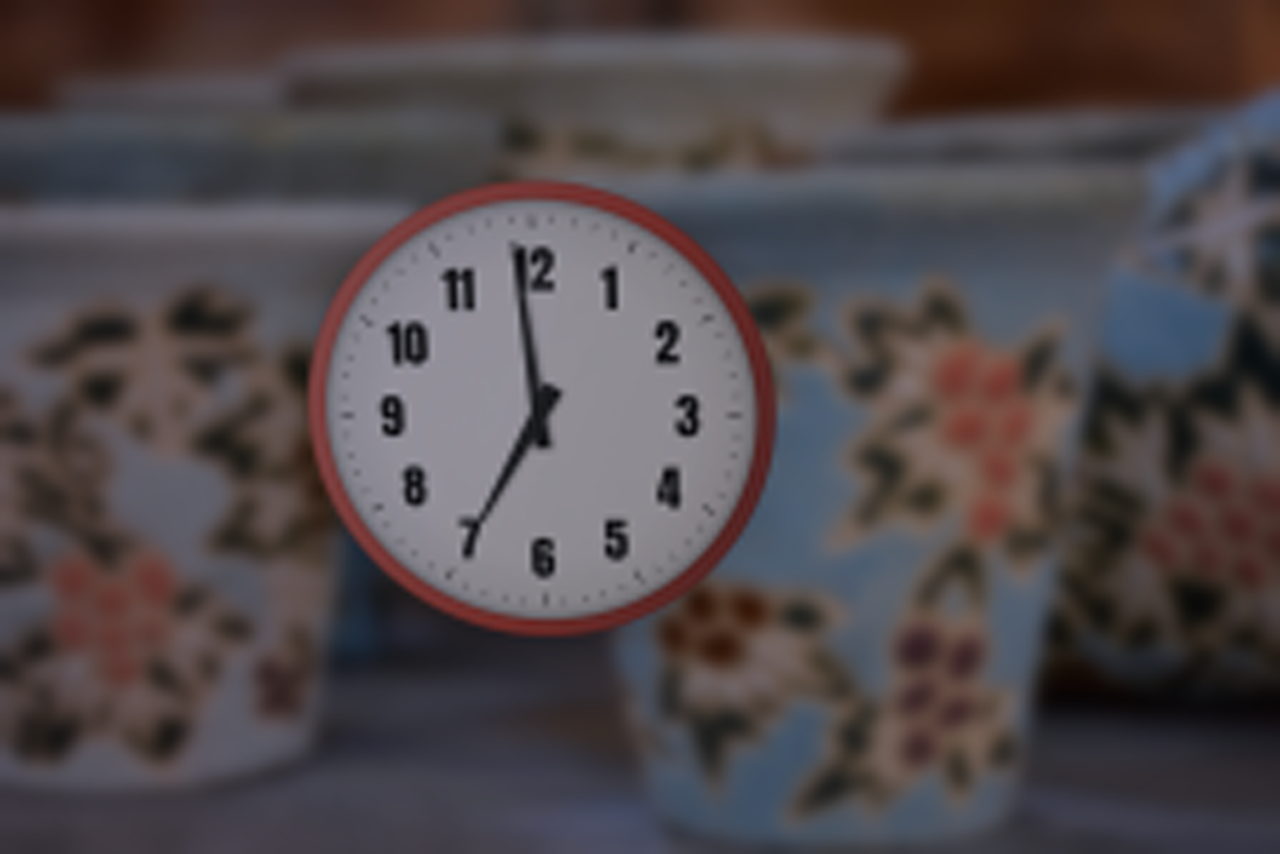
**6:59**
